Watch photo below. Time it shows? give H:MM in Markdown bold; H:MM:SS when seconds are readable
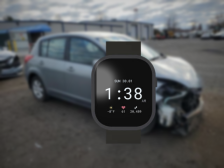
**1:38**
